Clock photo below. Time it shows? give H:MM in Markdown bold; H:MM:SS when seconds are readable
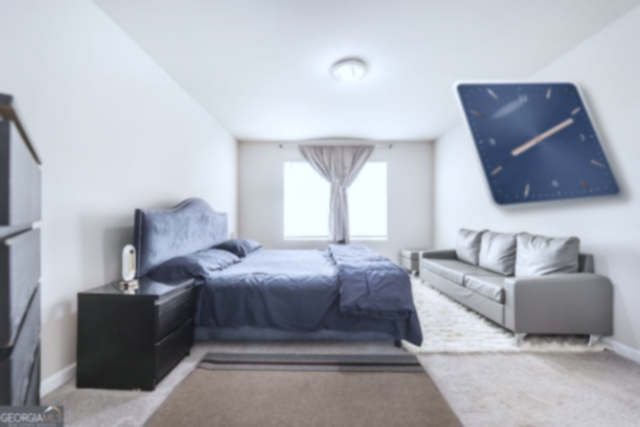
**8:11**
